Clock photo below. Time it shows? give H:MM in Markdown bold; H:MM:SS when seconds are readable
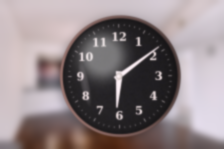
**6:09**
